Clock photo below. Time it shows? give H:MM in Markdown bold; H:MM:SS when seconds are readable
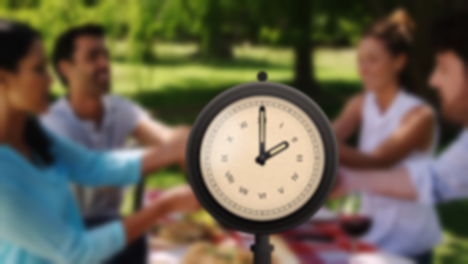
**2:00**
